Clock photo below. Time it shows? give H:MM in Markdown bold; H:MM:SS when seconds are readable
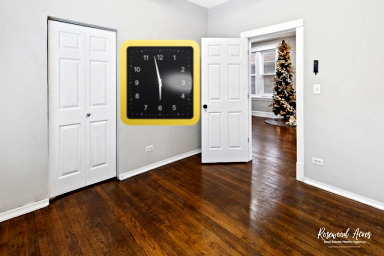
**5:58**
